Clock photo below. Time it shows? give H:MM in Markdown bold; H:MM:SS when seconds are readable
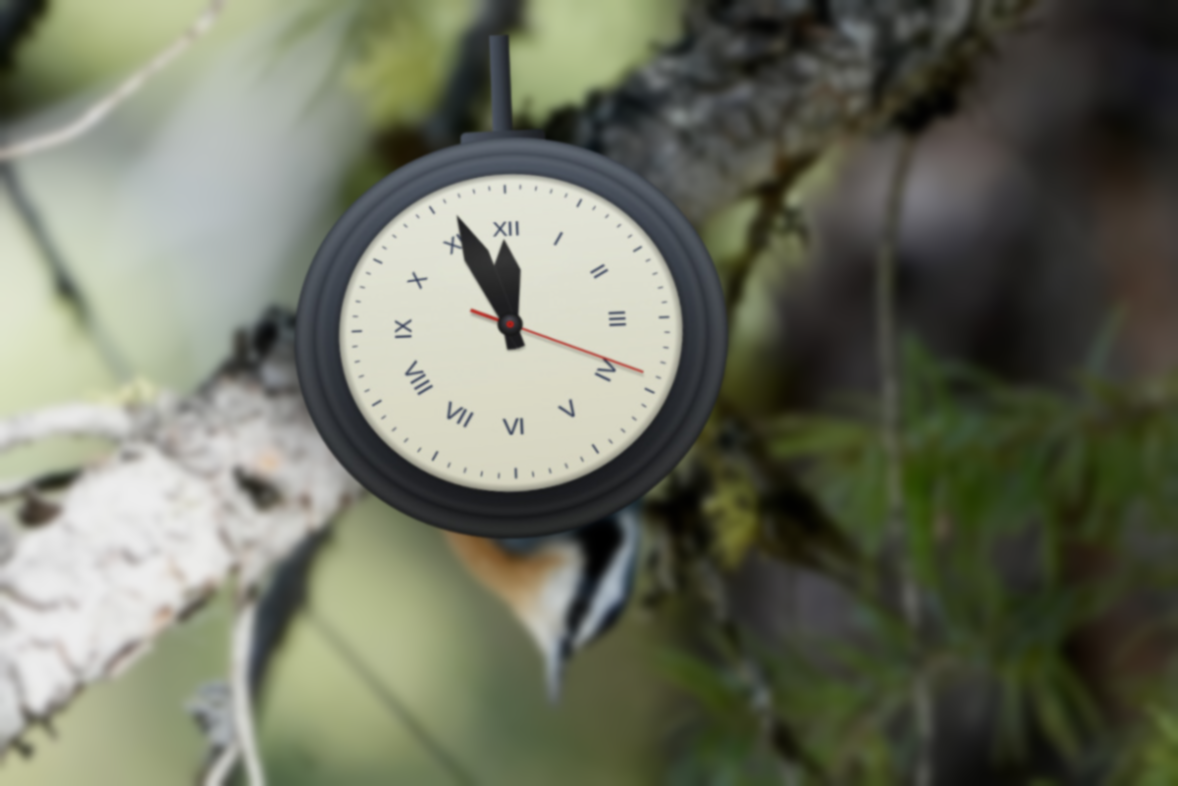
**11:56:19**
